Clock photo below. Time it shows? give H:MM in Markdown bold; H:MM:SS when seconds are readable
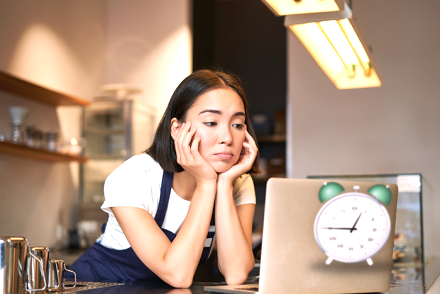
**12:45**
